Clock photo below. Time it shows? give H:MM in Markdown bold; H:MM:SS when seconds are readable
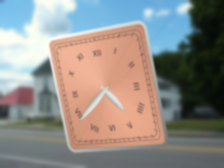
**4:39**
